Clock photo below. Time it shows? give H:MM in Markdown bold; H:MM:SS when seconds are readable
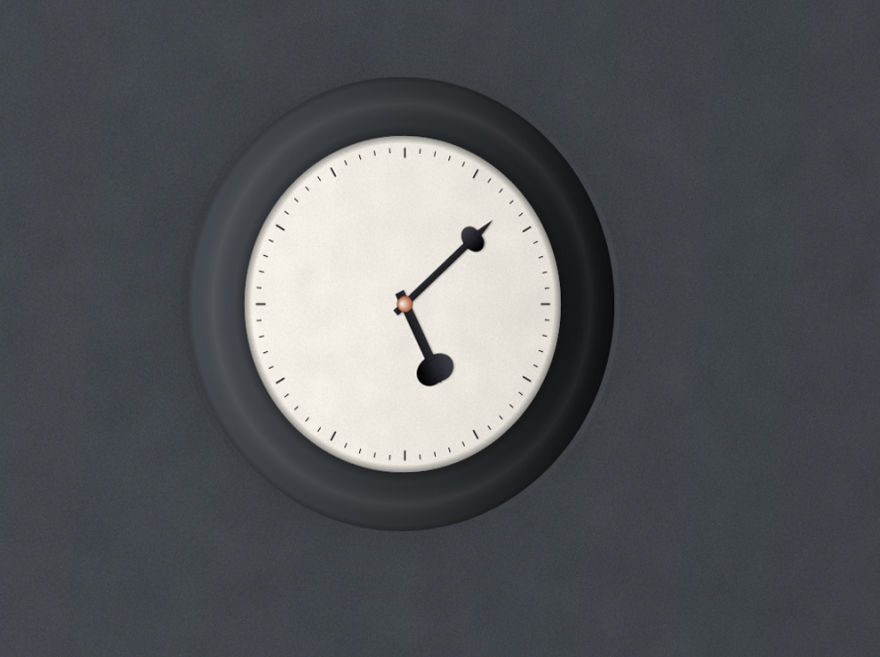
**5:08**
